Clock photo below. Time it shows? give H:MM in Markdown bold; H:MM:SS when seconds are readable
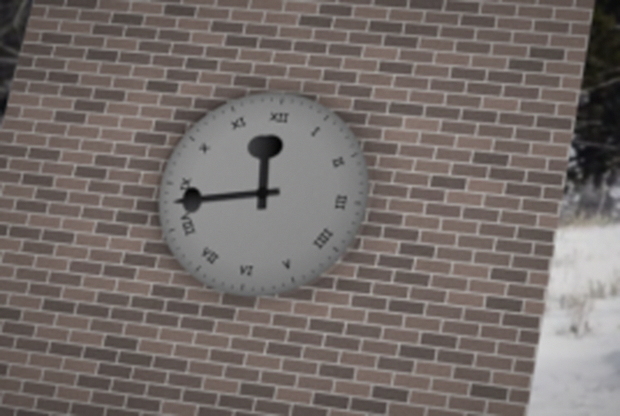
**11:43**
